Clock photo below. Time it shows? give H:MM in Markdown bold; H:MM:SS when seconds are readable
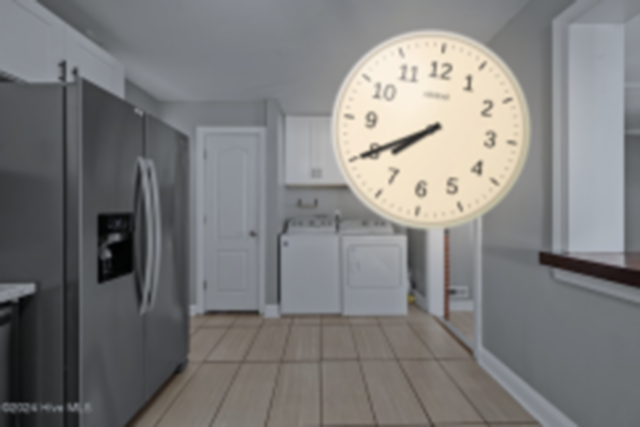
**7:40**
